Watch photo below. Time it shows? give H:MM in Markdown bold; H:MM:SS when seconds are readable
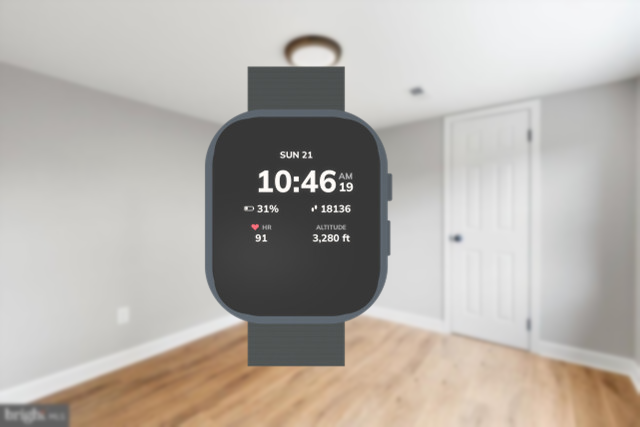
**10:46:19**
